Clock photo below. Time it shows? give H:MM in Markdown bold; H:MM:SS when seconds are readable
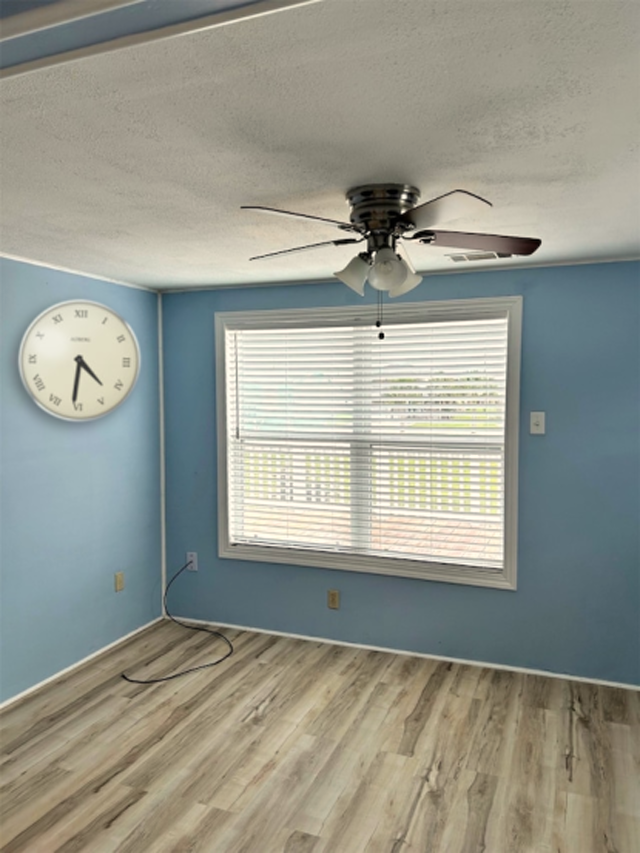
**4:31**
